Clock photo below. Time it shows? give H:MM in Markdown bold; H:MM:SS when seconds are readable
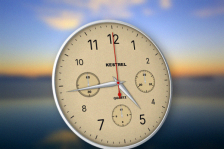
**4:44**
